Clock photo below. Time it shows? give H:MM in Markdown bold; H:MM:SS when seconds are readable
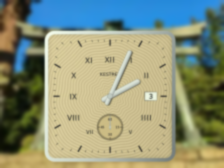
**2:04**
